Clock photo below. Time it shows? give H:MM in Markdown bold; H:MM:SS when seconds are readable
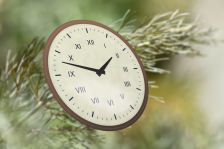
**1:48**
